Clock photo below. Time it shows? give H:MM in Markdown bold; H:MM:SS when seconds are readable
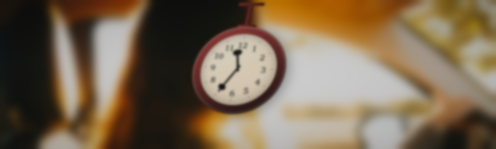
**11:35**
